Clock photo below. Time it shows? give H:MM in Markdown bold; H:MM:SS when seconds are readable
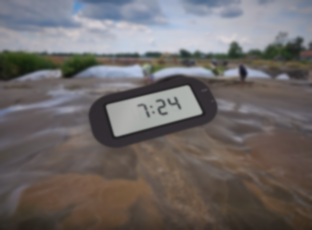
**7:24**
